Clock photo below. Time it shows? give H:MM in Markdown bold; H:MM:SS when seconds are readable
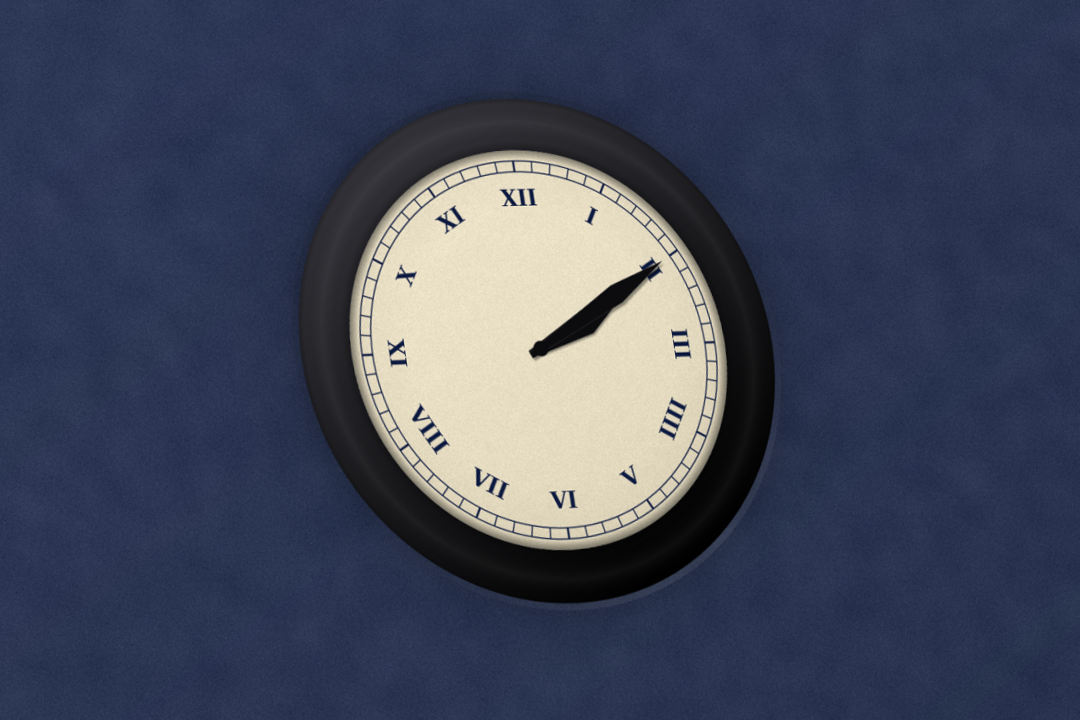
**2:10**
